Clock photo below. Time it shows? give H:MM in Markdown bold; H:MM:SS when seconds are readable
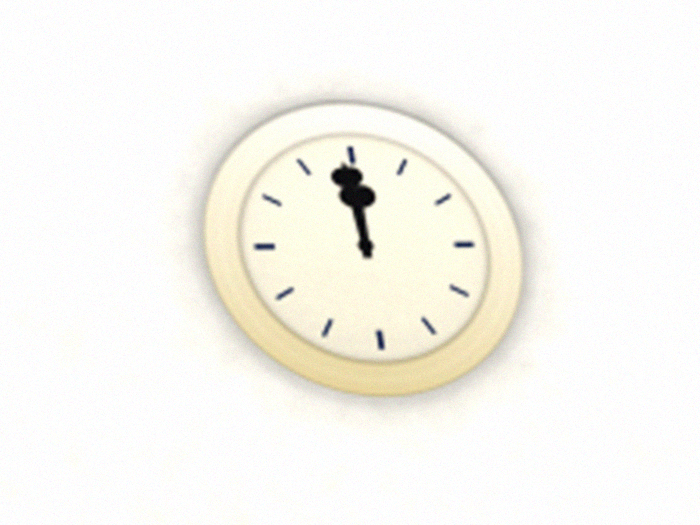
**11:59**
